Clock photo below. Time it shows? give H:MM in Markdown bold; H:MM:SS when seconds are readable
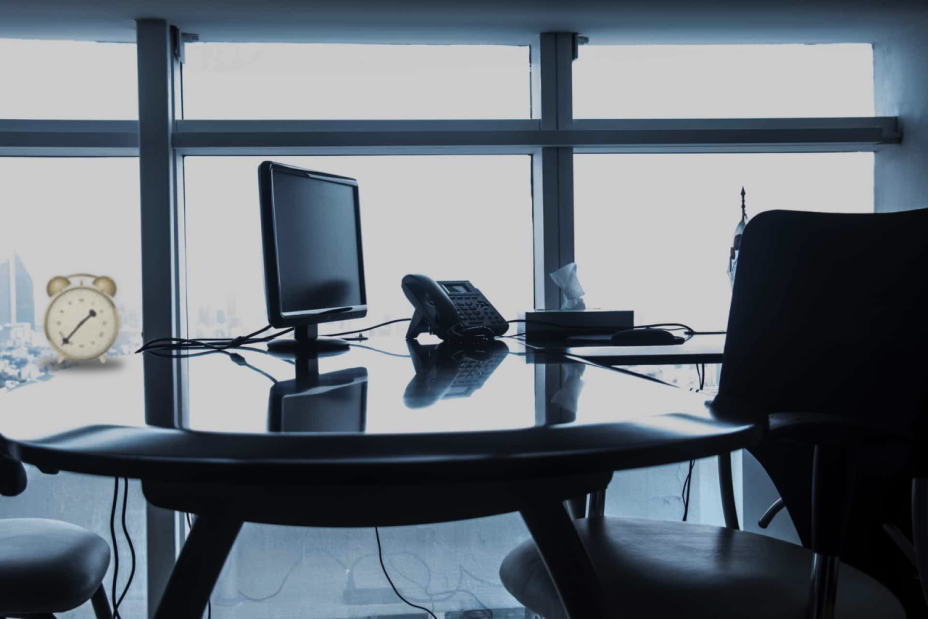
**1:37**
